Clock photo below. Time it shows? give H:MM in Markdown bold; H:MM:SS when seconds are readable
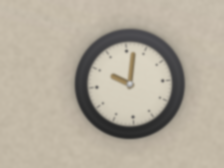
**10:02**
